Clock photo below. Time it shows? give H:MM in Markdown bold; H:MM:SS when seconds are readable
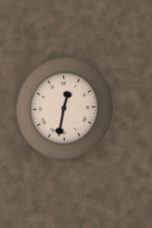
**12:32**
